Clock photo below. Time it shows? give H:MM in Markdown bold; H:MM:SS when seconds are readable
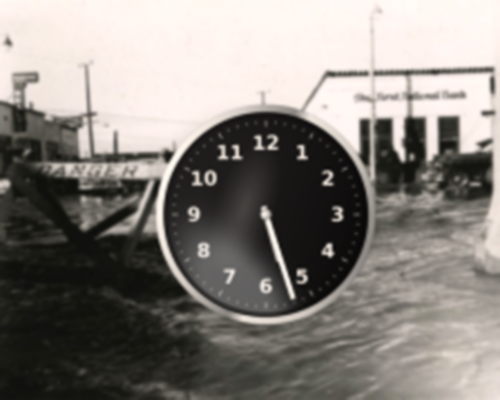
**5:27**
